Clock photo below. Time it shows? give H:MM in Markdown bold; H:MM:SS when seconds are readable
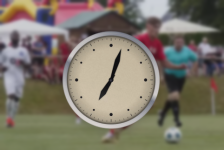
**7:03**
